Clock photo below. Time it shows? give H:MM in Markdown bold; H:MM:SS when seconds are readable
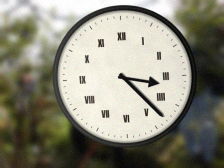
**3:23**
